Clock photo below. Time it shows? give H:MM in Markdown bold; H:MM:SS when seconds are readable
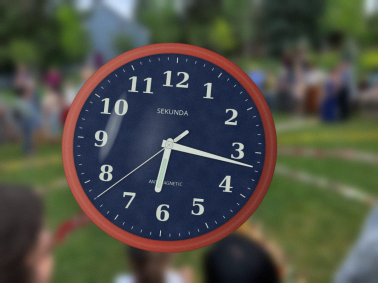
**6:16:38**
